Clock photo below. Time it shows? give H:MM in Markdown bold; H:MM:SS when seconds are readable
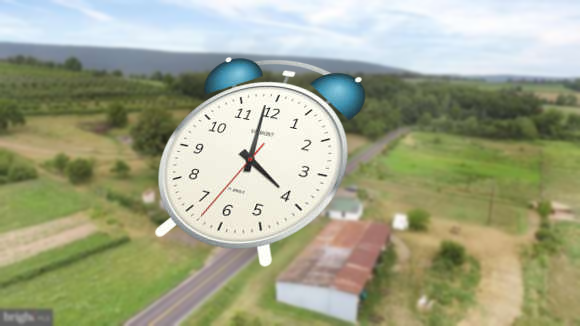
**3:58:33**
